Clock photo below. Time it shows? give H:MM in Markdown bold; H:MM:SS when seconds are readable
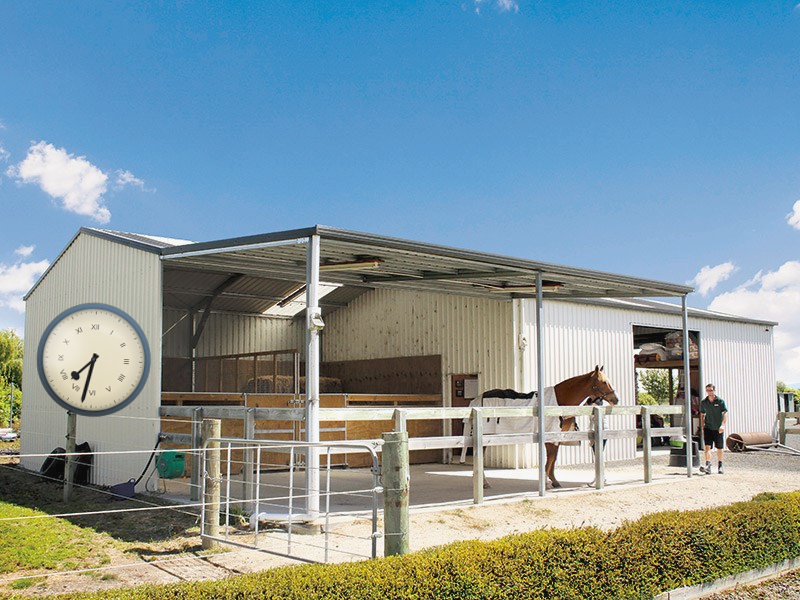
**7:32**
